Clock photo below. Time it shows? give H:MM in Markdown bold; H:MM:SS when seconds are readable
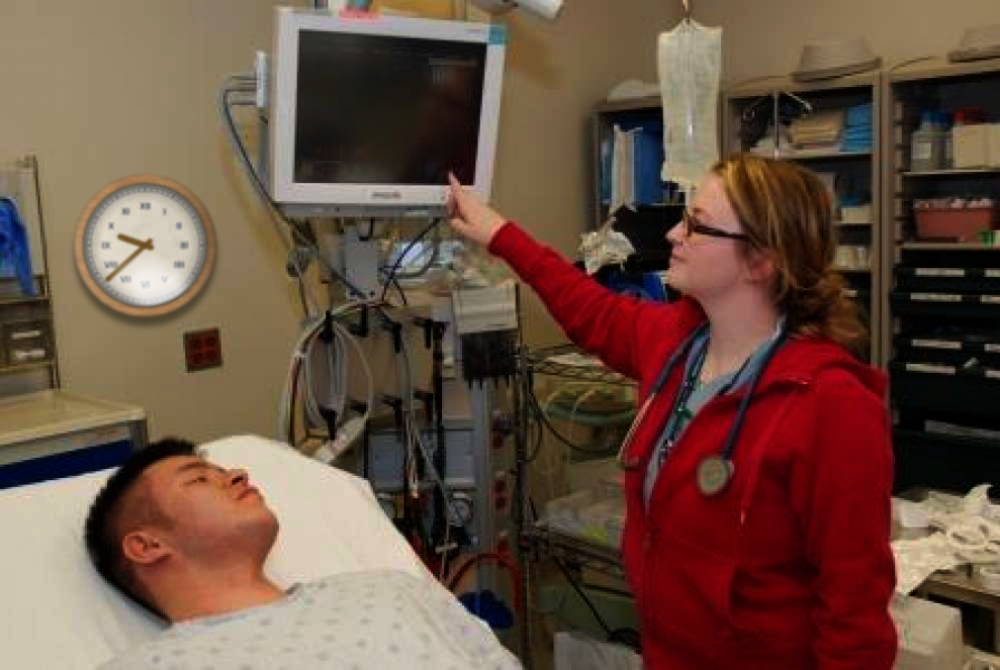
**9:38**
